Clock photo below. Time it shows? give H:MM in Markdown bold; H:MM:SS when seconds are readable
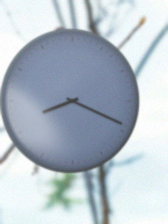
**8:19**
